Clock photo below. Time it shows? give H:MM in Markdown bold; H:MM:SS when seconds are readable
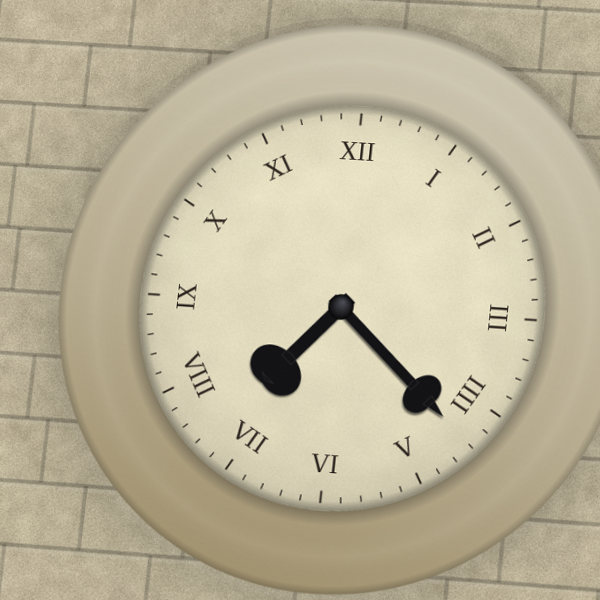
**7:22**
